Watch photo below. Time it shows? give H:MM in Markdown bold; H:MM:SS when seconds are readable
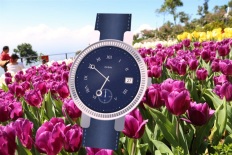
**6:51**
